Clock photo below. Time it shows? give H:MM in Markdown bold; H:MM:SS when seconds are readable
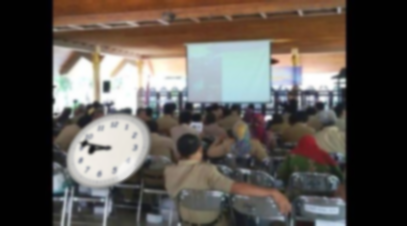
**8:47**
